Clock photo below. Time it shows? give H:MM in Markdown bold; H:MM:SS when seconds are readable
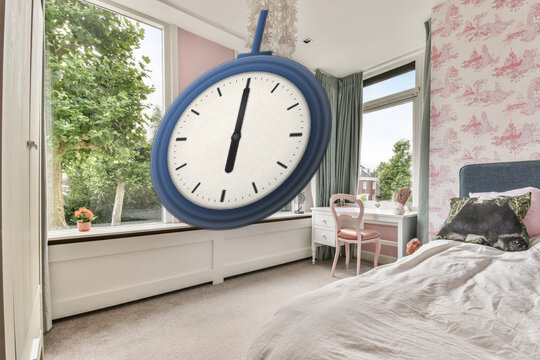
**6:00**
